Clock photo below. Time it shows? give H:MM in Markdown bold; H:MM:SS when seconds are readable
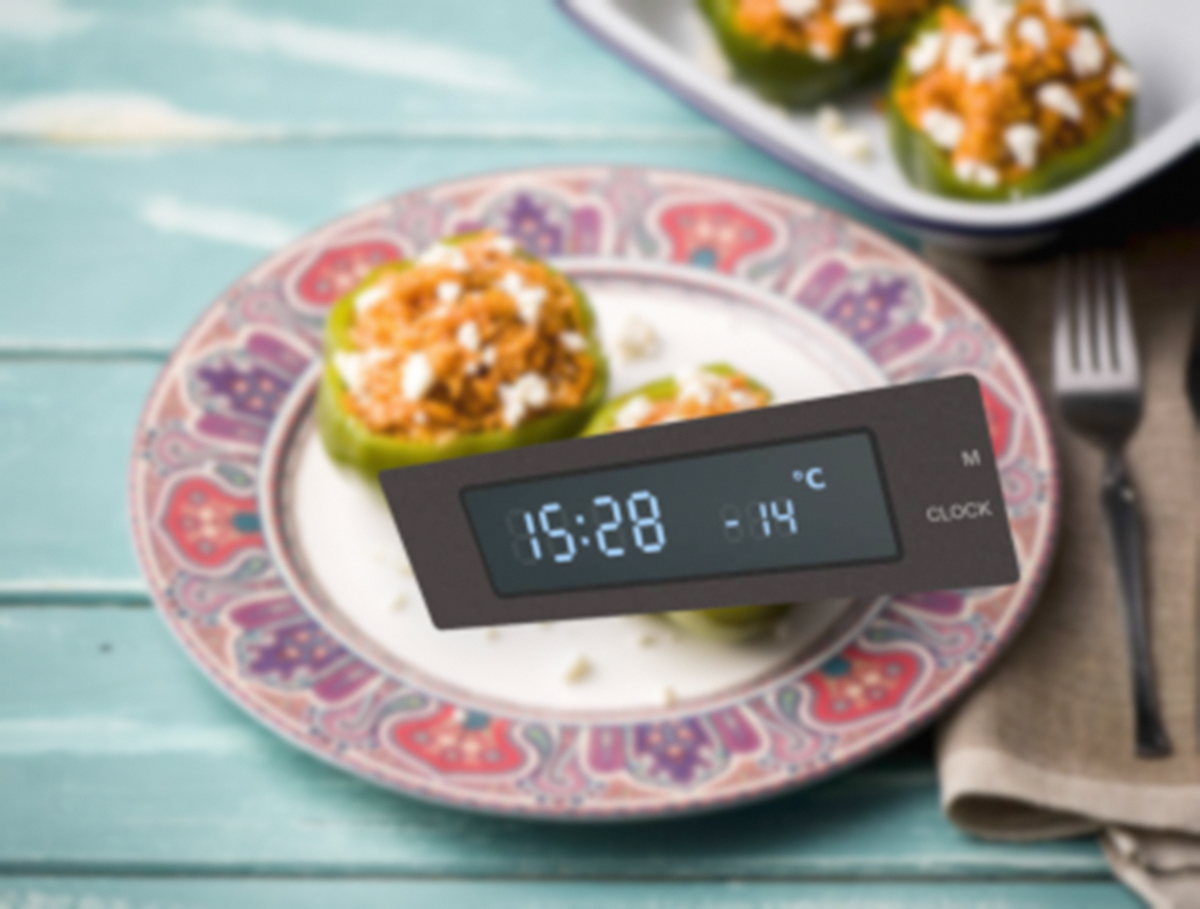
**15:28**
